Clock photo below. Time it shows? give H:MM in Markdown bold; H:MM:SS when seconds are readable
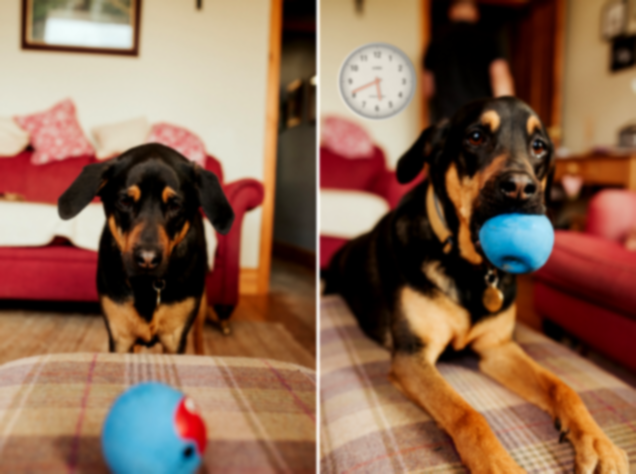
**5:41**
